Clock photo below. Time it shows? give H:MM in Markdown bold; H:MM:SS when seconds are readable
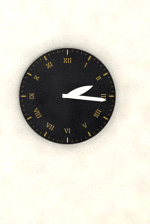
**2:16**
